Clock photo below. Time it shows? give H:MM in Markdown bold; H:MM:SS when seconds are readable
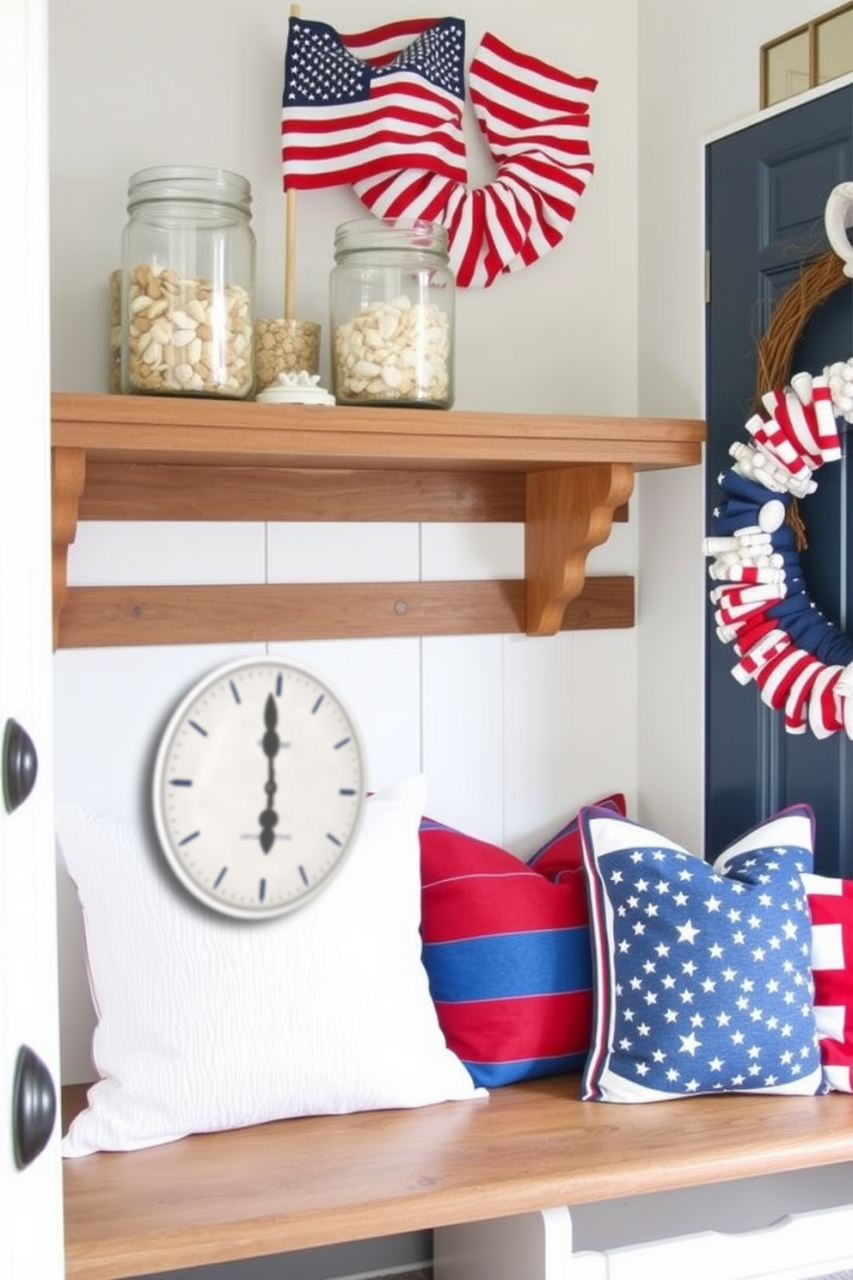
**5:59**
